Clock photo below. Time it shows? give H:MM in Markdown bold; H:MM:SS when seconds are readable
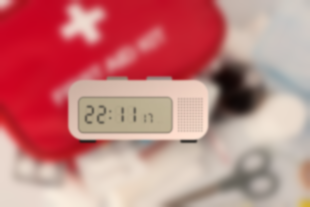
**22:11**
